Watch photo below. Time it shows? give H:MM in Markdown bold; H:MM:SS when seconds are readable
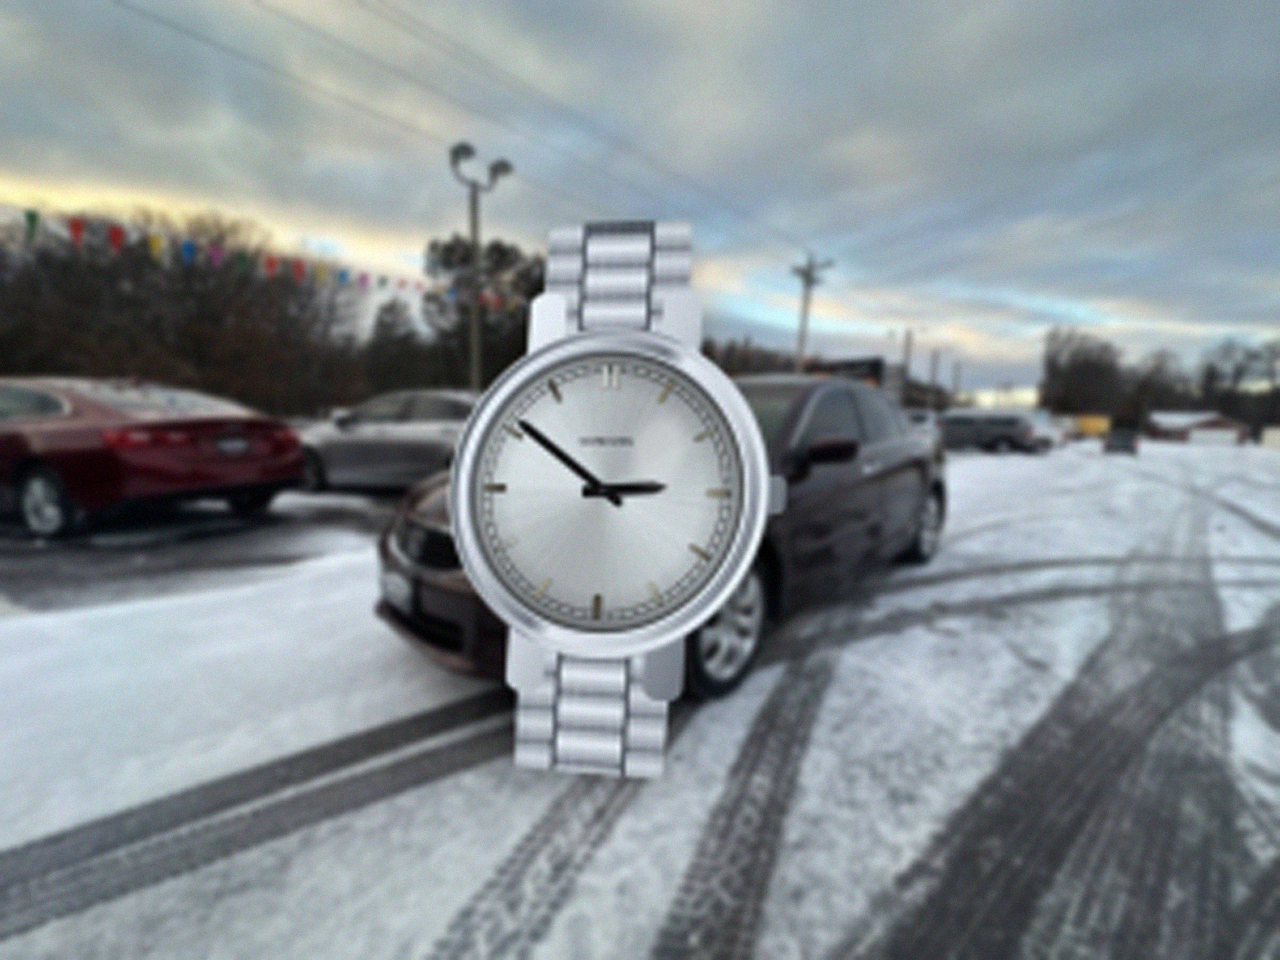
**2:51**
